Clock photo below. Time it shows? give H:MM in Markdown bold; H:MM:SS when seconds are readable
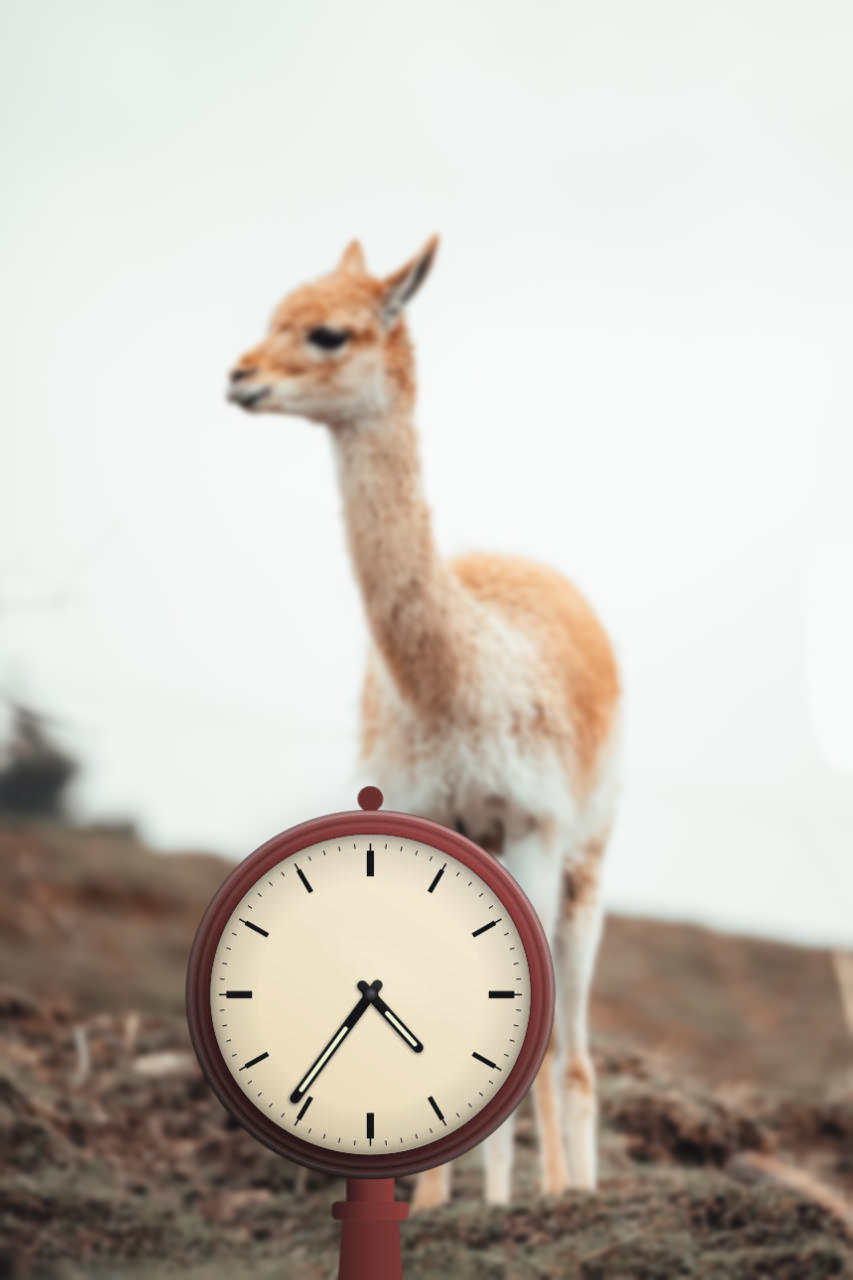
**4:36**
